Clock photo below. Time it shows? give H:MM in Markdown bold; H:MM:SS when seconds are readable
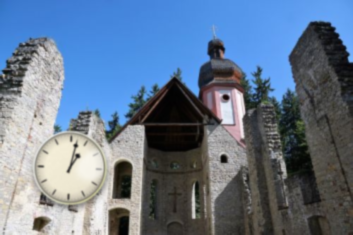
**1:02**
